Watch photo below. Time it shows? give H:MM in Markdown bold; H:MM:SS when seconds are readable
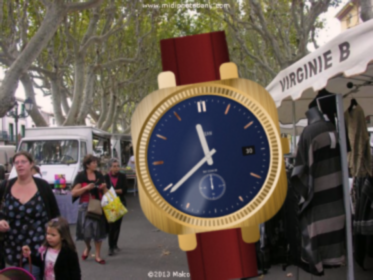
**11:39**
